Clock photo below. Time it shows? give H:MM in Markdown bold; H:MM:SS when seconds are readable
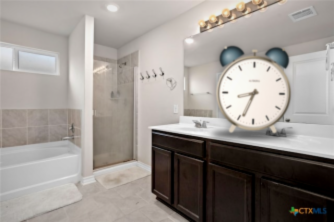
**8:34**
